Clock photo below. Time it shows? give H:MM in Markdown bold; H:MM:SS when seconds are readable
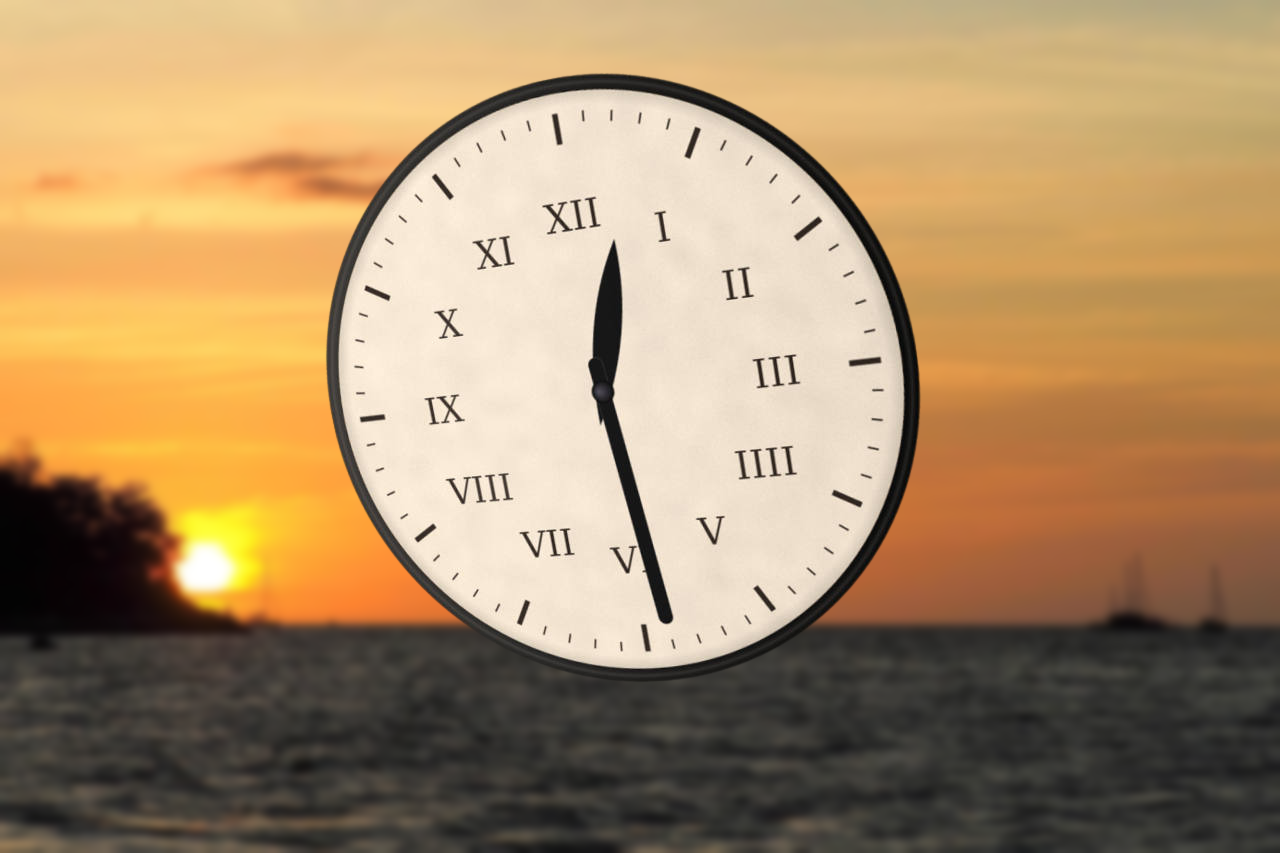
**12:29**
